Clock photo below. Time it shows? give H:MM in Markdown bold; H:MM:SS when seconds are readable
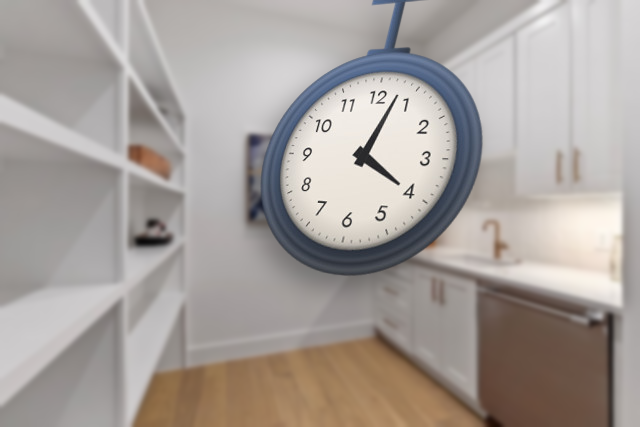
**4:03**
